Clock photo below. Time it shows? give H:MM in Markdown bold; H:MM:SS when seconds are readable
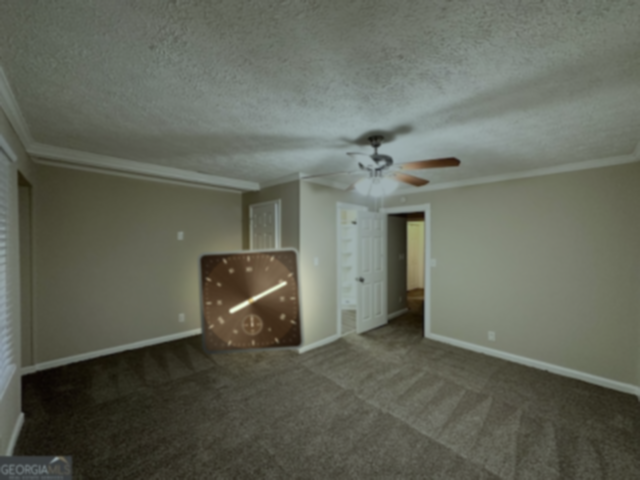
**8:11**
